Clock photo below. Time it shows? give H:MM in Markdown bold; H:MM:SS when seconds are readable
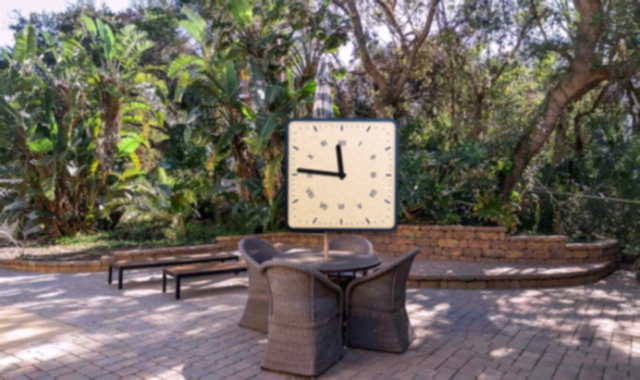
**11:46**
